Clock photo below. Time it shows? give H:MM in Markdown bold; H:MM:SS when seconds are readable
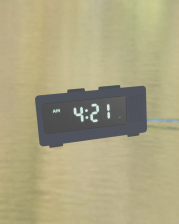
**4:21**
